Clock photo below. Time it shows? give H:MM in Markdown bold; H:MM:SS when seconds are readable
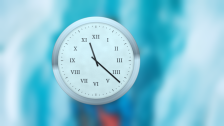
**11:22**
